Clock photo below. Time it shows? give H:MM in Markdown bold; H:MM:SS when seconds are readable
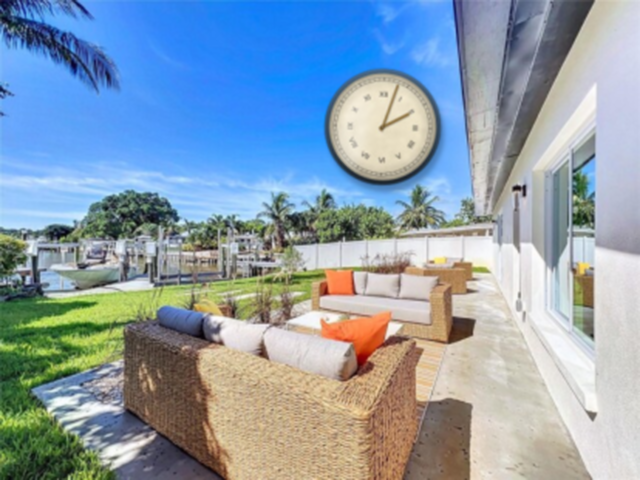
**2:03**
